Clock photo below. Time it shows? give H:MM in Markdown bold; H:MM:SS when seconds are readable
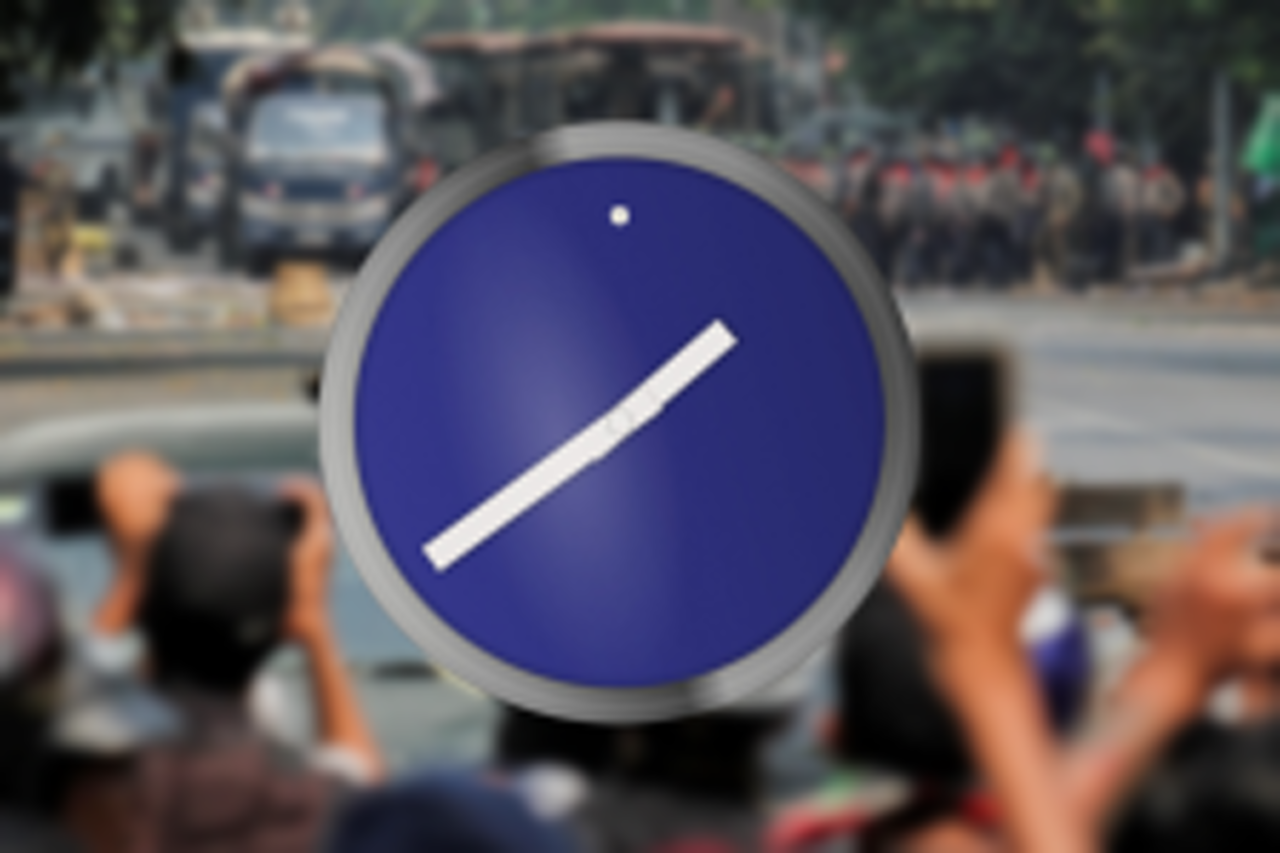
**1:39**
